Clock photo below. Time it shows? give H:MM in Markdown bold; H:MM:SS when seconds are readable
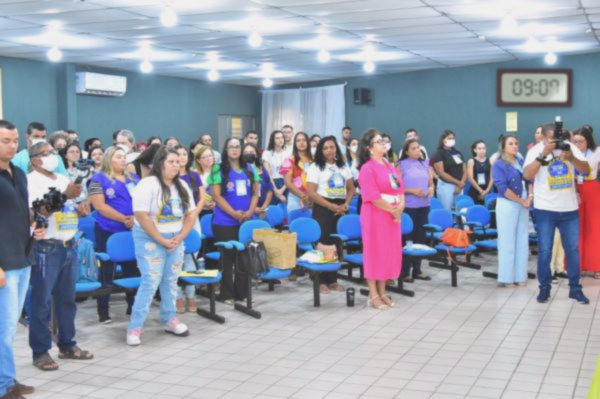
**9:07**
